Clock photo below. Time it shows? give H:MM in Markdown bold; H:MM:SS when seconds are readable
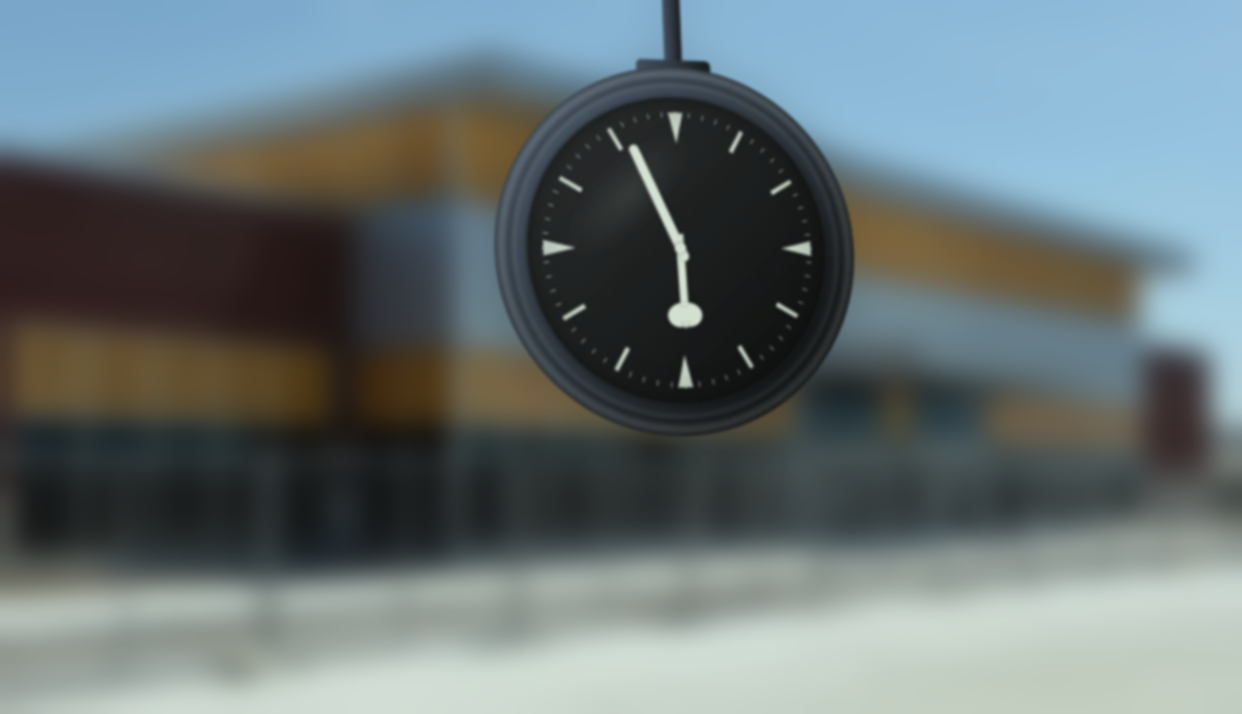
**5:56**
